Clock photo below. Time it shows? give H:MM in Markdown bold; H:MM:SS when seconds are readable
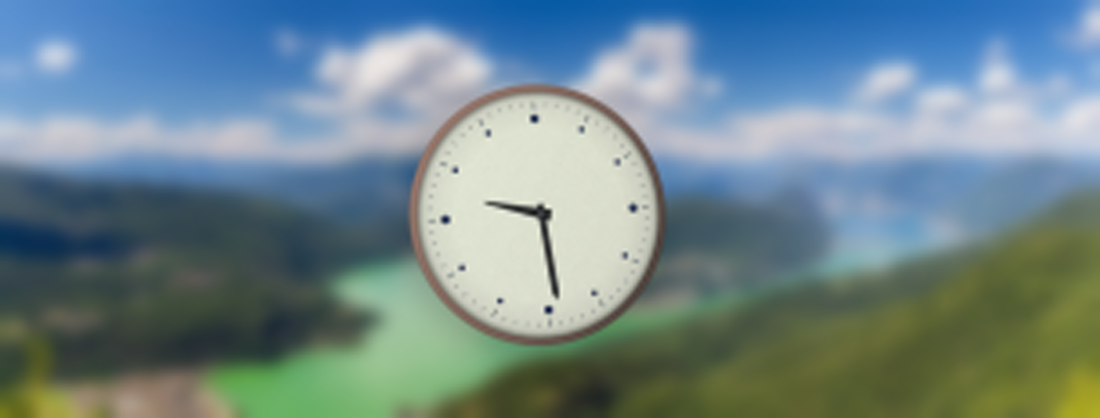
**9:29**
